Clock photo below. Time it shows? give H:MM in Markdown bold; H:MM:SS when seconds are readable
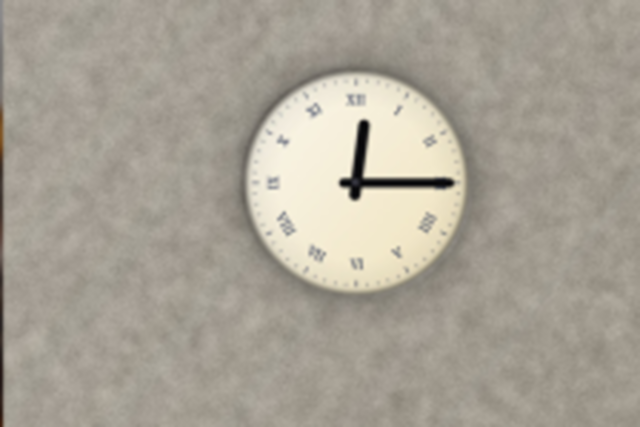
**12:15**
